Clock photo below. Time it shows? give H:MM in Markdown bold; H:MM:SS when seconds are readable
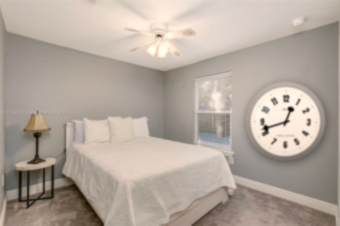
**12:42**
